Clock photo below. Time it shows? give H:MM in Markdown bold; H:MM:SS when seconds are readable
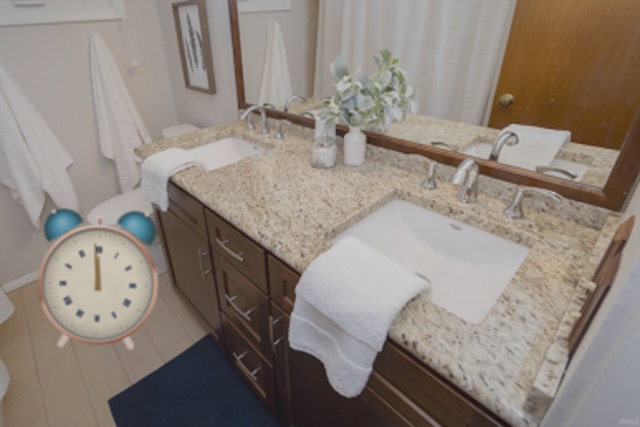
**11:59**
